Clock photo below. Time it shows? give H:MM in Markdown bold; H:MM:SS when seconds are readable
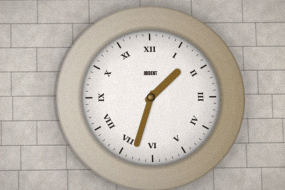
**1:33**
